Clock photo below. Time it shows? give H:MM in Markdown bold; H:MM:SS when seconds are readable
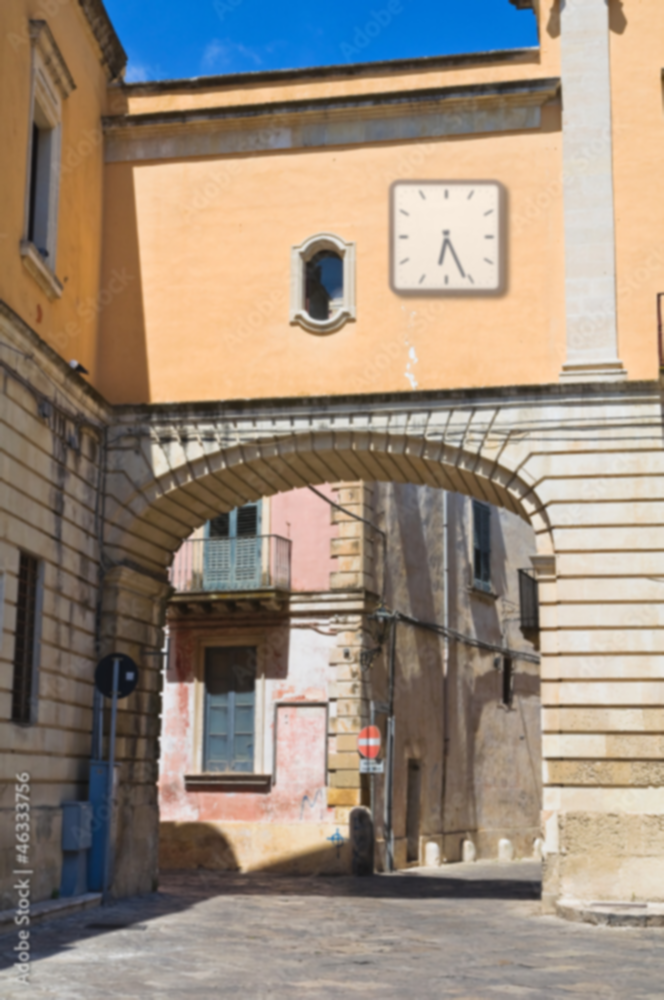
**6:26**
